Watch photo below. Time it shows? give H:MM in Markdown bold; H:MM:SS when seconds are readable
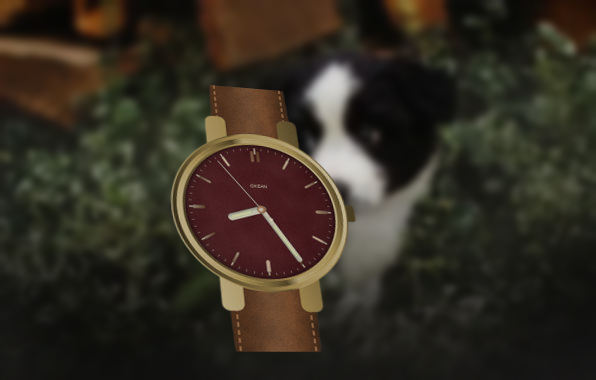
**8:24:54**
